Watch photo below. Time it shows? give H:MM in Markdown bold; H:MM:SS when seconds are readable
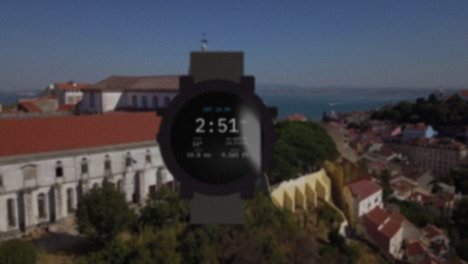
**2:51**
